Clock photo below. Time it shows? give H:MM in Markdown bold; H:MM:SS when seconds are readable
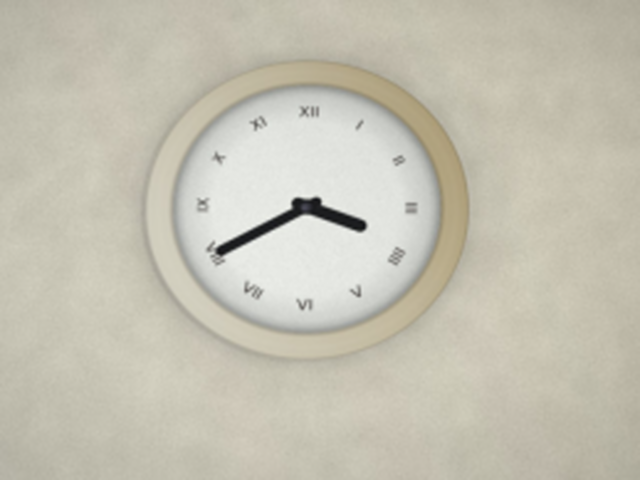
**3:40**
